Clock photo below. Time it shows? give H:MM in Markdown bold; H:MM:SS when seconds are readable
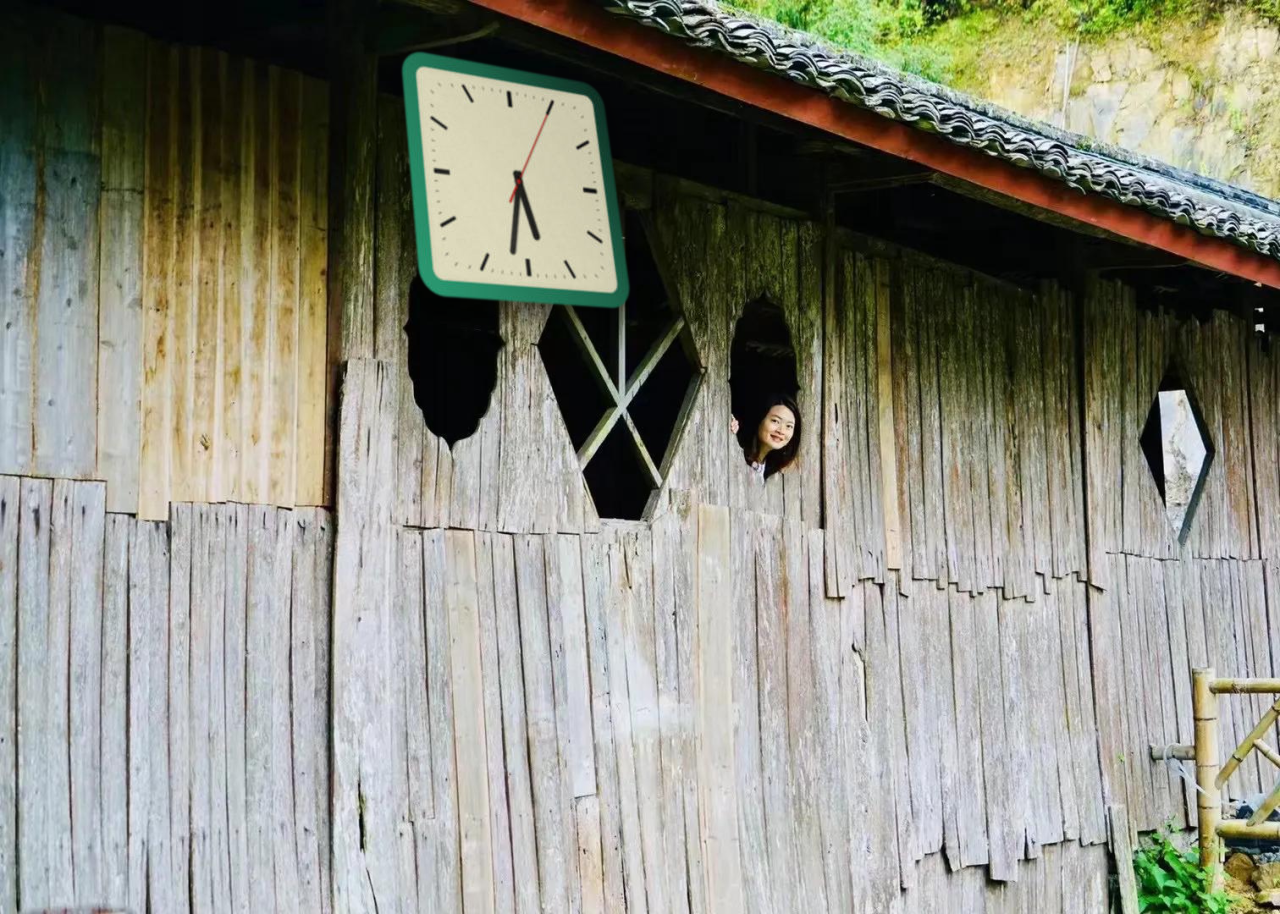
**5:32:05**
